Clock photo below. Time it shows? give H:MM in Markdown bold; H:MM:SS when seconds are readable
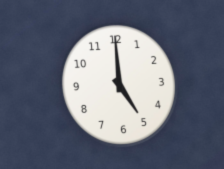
**5:00**
